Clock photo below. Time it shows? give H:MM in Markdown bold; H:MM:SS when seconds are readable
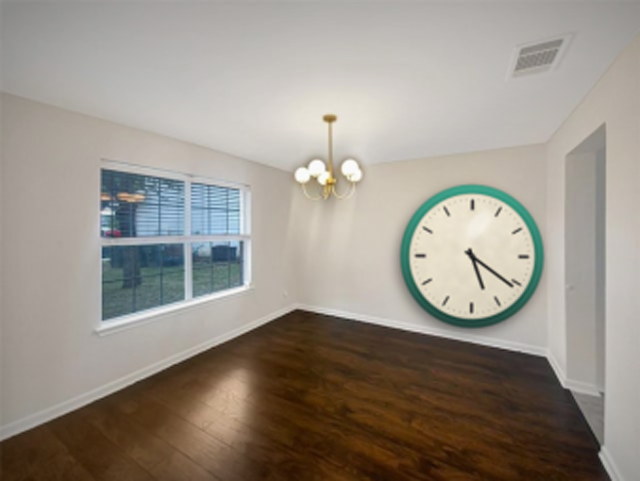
**5:21**
